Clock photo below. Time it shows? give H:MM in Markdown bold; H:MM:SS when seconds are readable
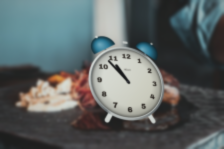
**10:53**
